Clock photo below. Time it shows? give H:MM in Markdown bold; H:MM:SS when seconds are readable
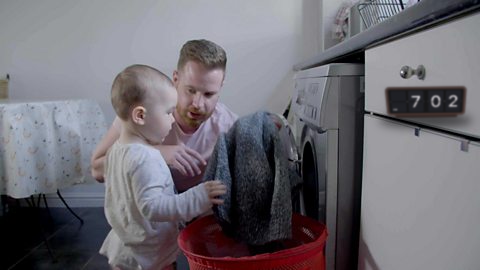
**7:02**
